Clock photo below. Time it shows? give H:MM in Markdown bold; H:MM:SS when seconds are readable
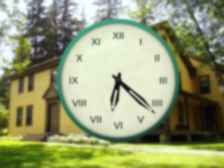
**6:22**
